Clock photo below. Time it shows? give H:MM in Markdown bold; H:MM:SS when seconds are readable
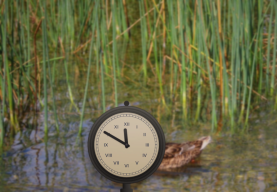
**11:50**
